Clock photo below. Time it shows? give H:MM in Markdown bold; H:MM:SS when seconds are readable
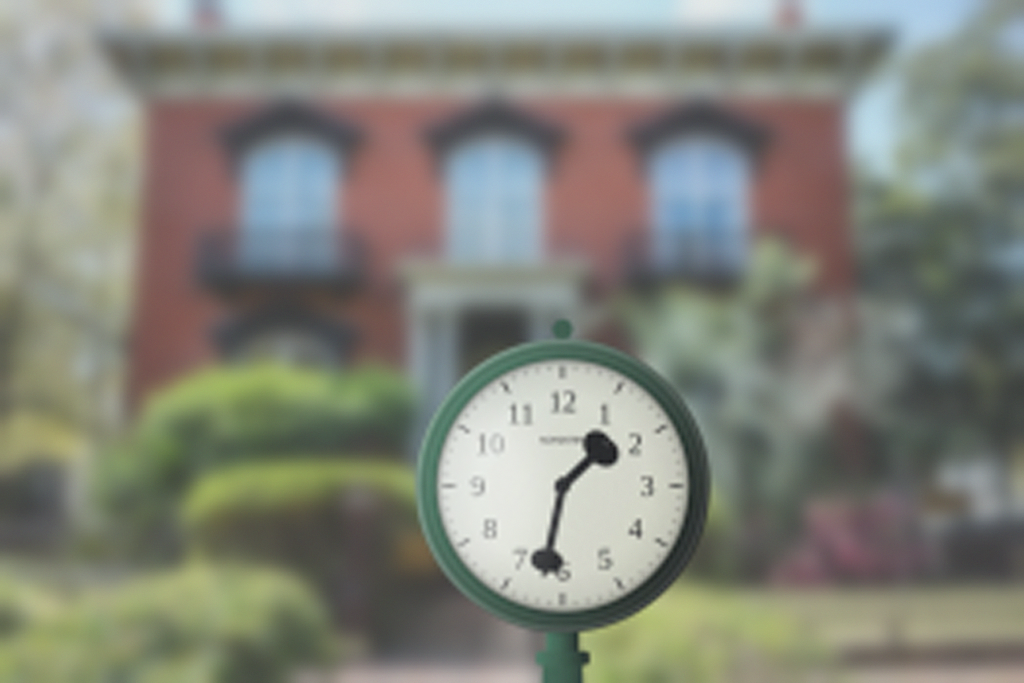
**1:32**
